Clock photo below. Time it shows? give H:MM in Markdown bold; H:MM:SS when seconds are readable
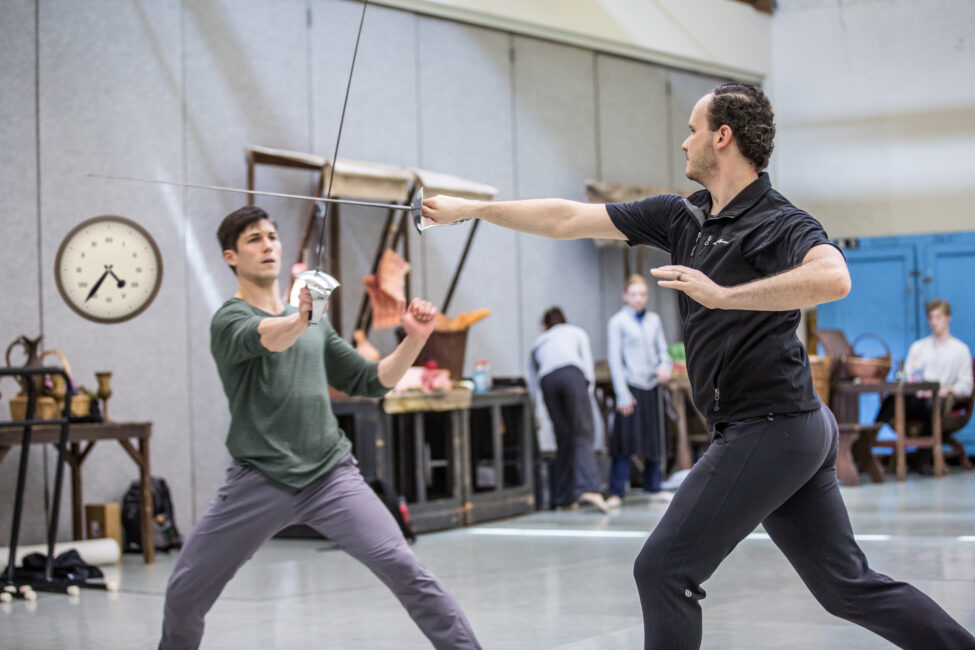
**4:36**
